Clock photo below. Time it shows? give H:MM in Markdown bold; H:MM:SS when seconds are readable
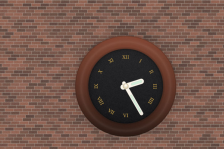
**2:25**
